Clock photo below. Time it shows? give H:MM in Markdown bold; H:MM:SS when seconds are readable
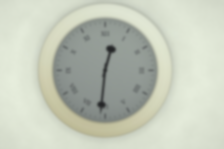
**12:31**
